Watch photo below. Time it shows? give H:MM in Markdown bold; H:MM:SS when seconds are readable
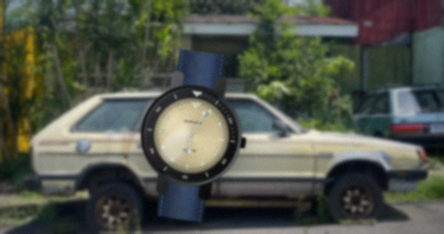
**6:04**
